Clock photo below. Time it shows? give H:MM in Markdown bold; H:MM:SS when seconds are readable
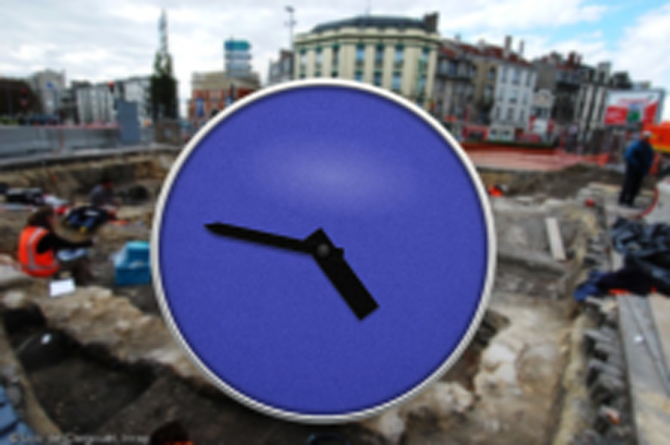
**4:47**
